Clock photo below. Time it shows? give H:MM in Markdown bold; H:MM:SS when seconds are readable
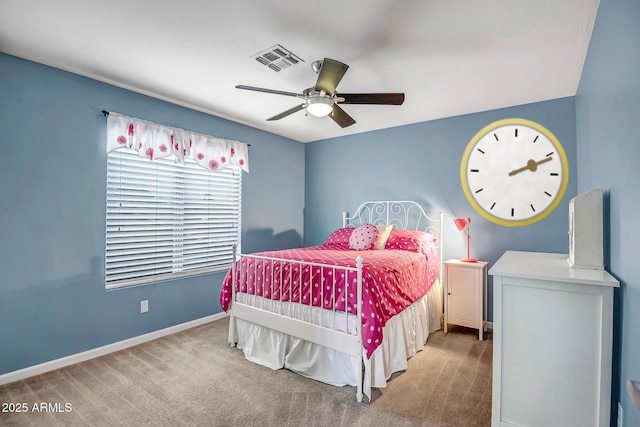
**2:11**
